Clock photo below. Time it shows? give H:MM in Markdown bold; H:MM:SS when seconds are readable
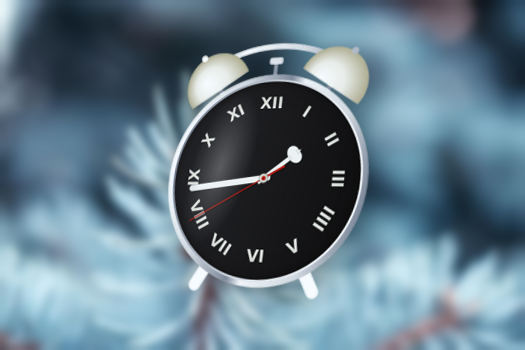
**1:43:40**
